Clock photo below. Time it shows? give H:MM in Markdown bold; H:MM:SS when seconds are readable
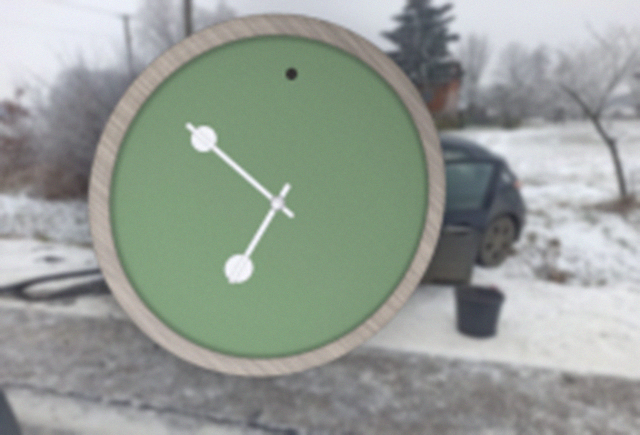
**6:51**
